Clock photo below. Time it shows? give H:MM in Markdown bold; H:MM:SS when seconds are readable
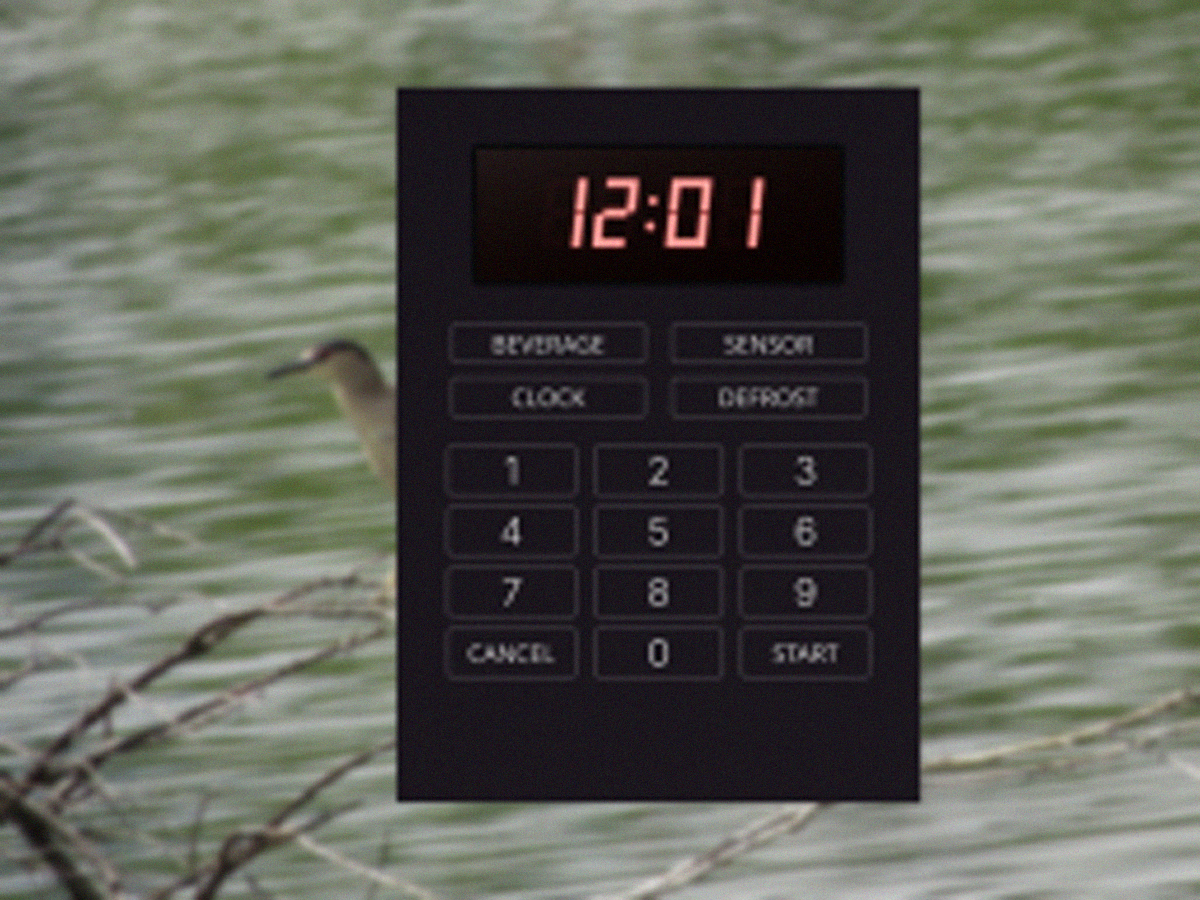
**12:01**
